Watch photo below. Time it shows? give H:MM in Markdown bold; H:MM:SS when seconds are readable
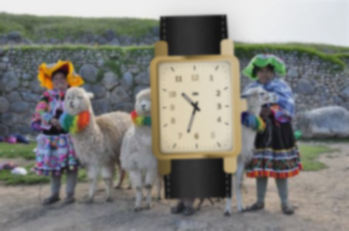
**10:33**
